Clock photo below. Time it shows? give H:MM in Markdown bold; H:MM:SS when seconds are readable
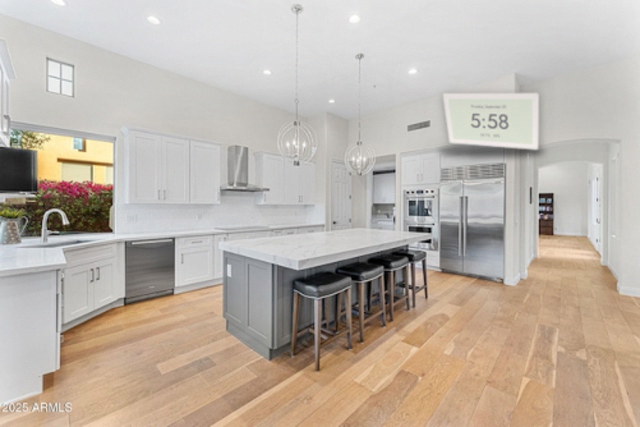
**5:58**
